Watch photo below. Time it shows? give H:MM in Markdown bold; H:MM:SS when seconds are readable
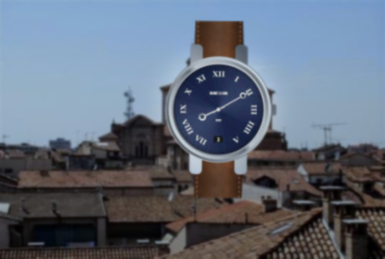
**8:10**
